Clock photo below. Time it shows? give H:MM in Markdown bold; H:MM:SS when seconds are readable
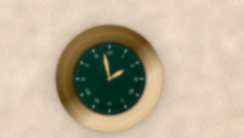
**1:58**
